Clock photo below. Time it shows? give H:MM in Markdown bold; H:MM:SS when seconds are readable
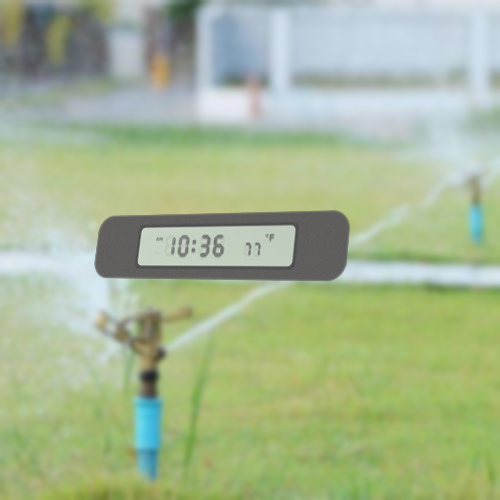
**10:36**
